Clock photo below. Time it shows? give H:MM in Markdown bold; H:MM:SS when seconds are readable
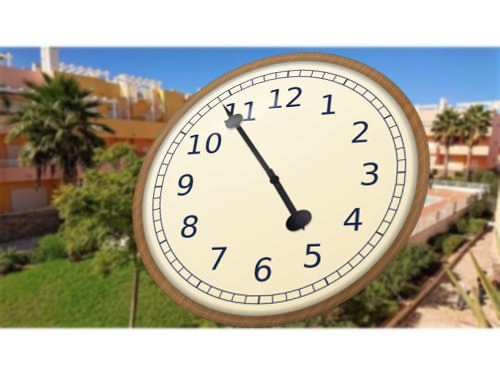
**4:54**
